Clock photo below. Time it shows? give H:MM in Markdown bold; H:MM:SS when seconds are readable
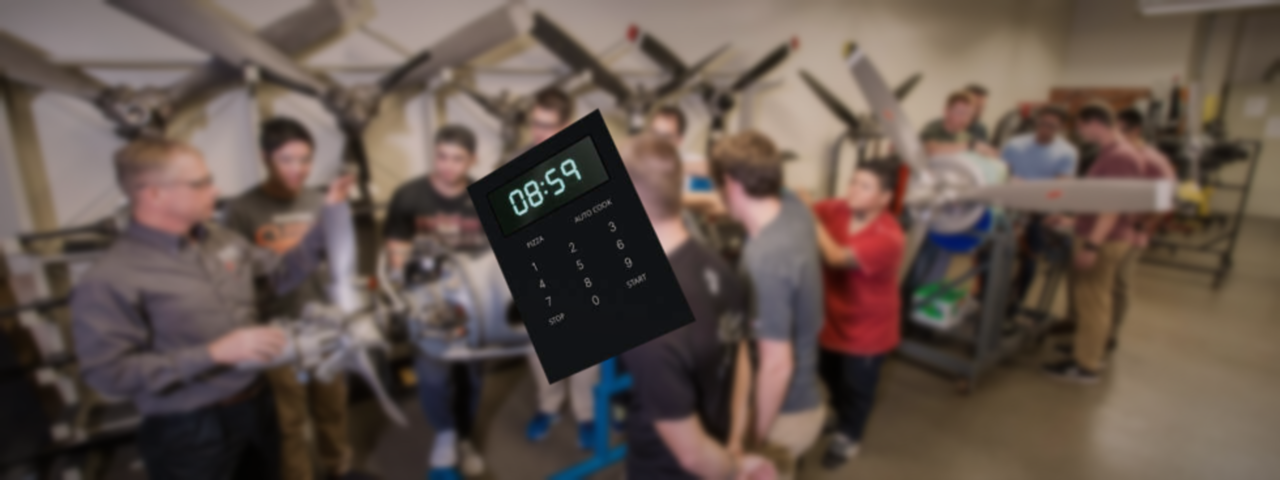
**8:59**
